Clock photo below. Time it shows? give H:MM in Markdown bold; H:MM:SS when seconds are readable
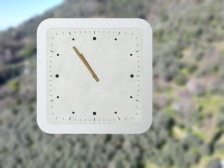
**10:54**
